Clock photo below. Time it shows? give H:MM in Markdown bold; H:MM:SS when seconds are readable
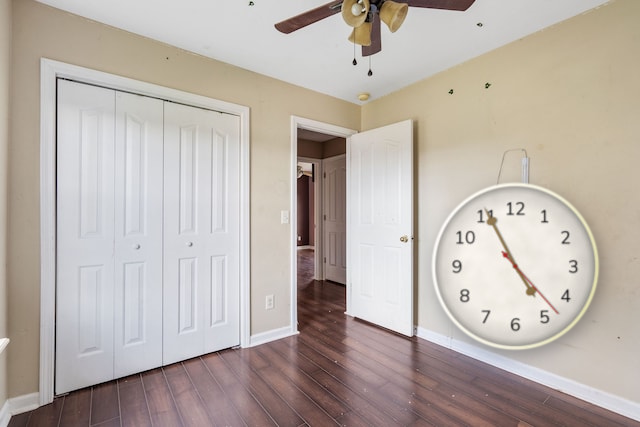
**4:55:23**
